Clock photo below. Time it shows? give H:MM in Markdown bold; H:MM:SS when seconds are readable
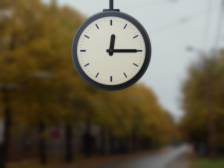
**12:15**
